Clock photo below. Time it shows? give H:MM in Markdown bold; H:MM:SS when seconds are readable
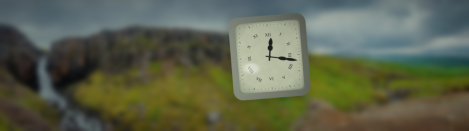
**12:17**
